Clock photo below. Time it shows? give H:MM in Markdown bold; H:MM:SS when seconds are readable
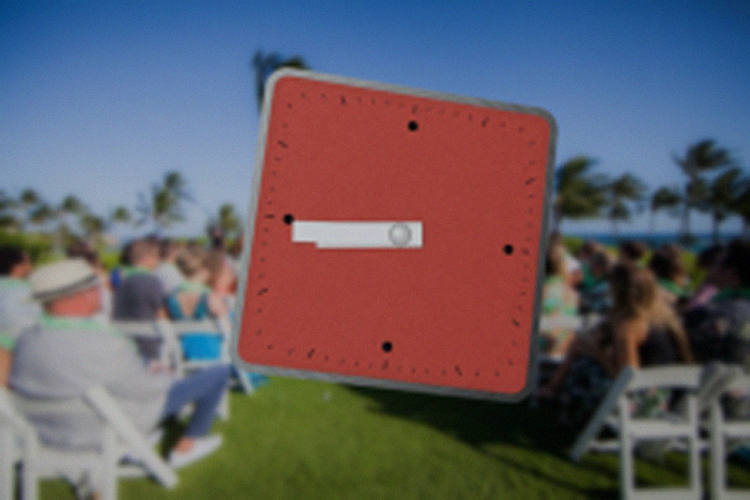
**8:44**
